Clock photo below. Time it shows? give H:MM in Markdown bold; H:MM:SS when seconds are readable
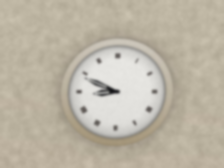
**8:49**
